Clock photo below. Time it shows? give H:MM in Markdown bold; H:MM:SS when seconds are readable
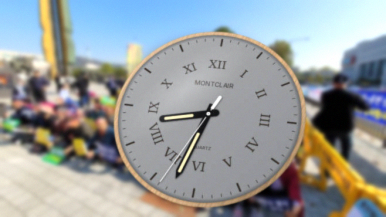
**8:32:34**
